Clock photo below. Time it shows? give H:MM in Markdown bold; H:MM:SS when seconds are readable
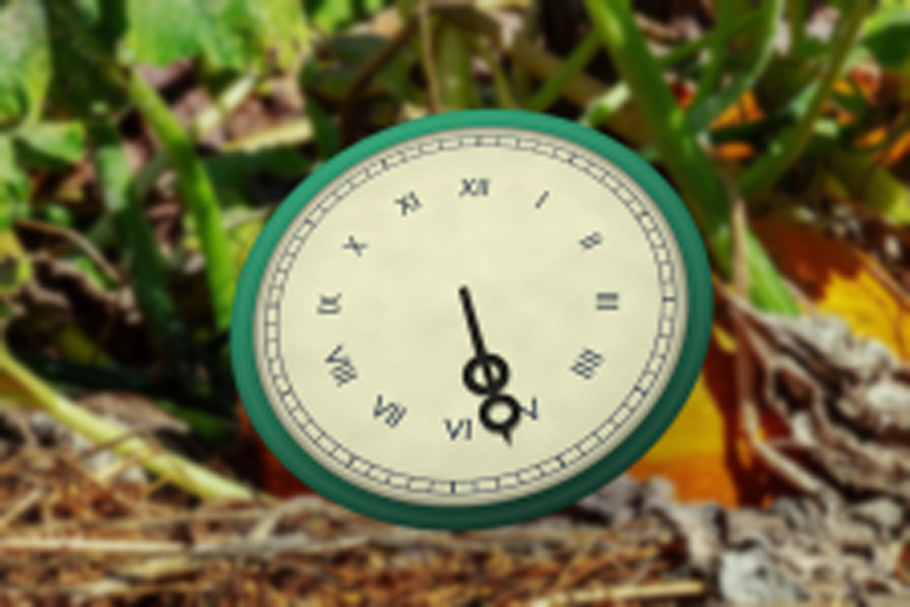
**5:27**
